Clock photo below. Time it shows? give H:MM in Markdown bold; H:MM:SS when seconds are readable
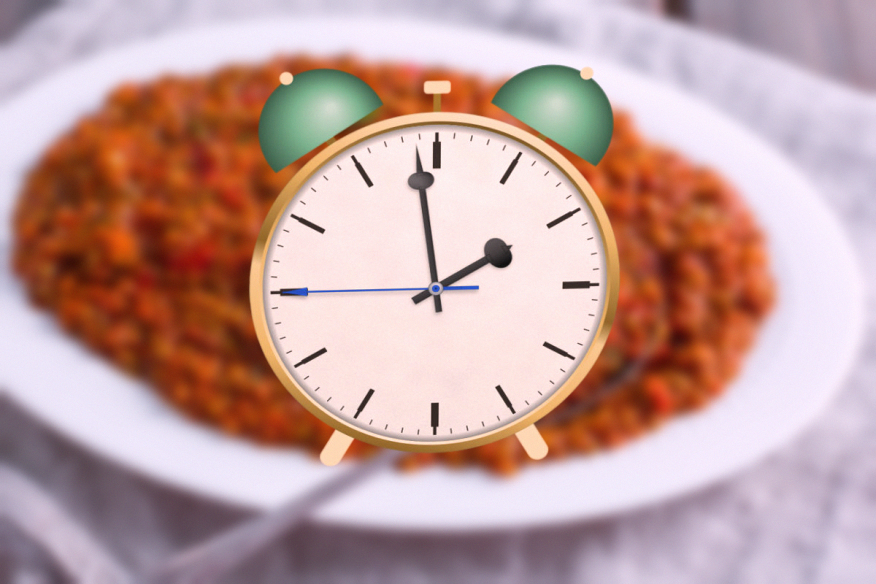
**1:58:45**
